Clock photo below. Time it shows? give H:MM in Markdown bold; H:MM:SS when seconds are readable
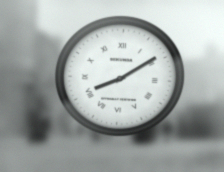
**8:09**
